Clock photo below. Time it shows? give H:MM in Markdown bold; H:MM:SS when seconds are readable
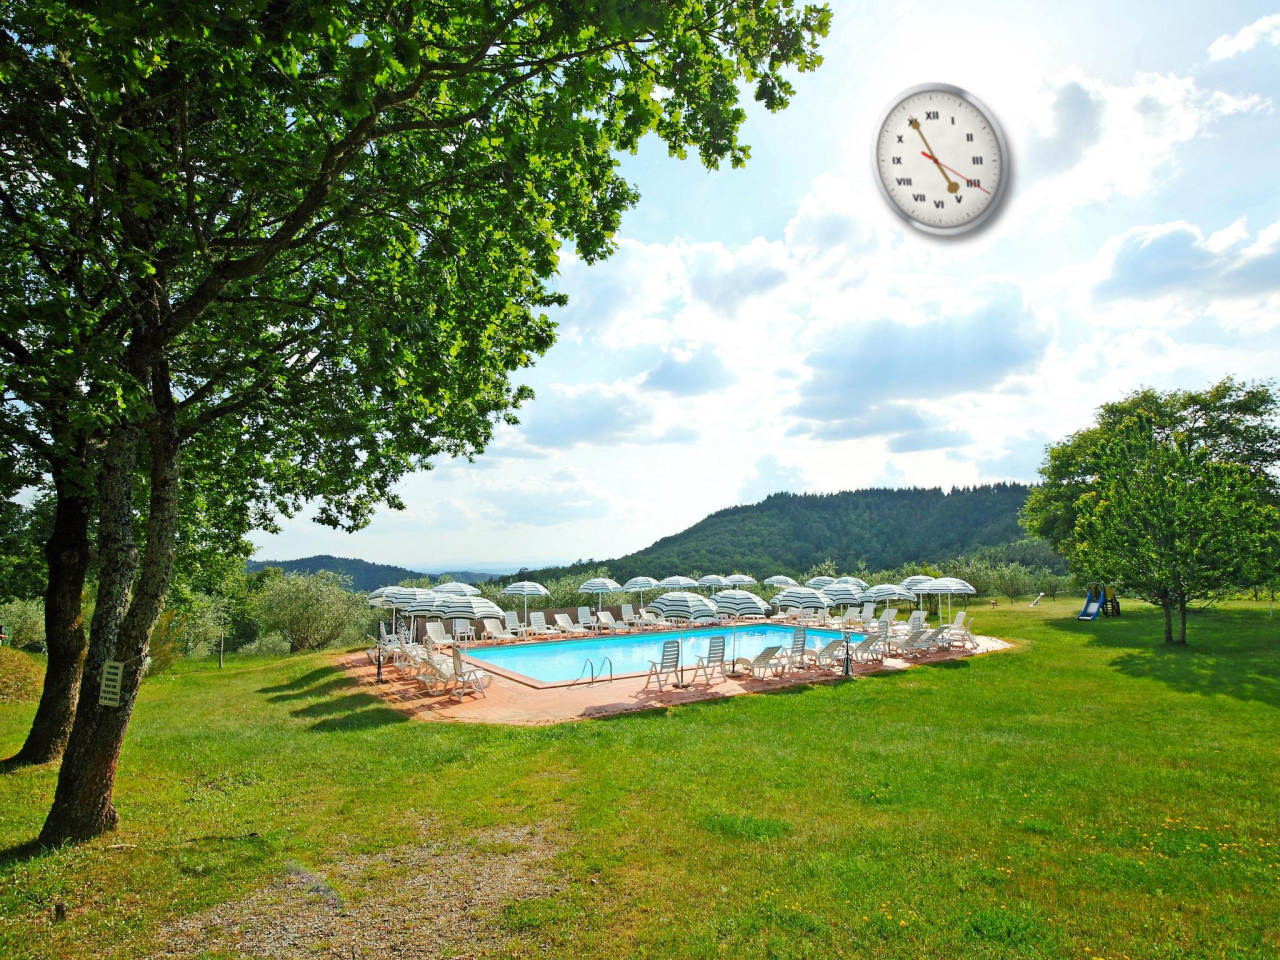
**4:55:20**
